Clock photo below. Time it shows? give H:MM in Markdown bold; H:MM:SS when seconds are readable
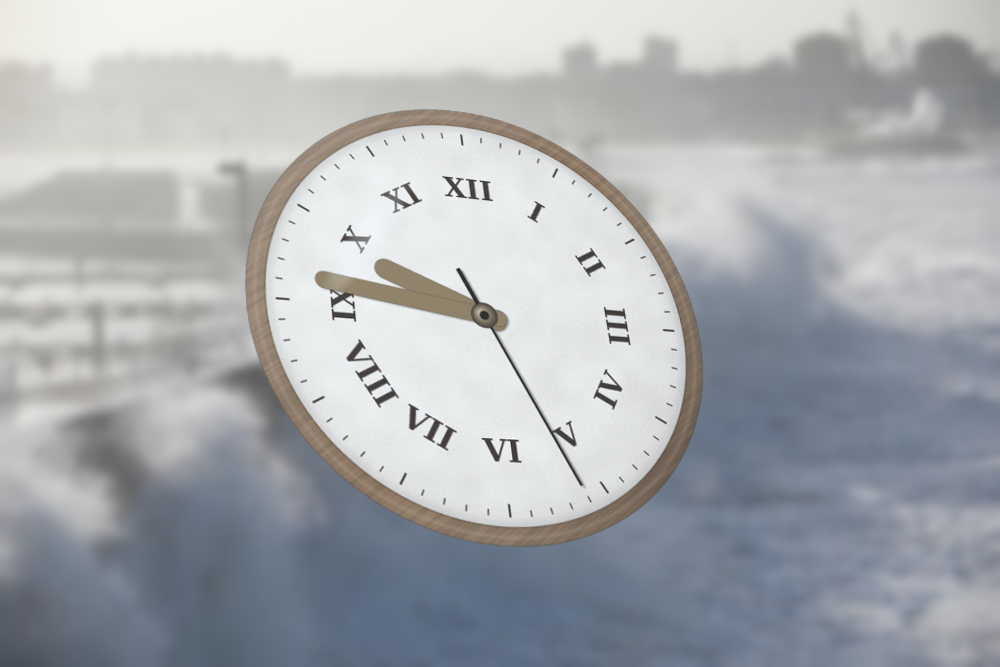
**9:46:26**
